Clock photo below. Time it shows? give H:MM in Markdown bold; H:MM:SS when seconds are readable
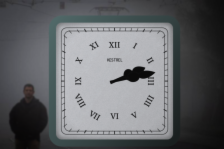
**2:13**
